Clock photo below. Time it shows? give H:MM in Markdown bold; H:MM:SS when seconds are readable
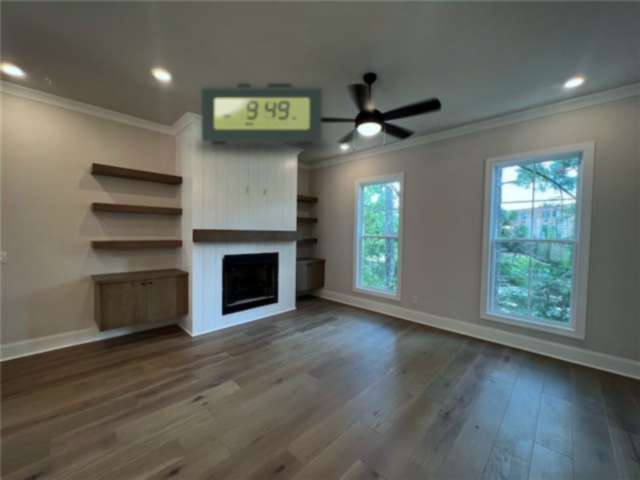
**9:49**
